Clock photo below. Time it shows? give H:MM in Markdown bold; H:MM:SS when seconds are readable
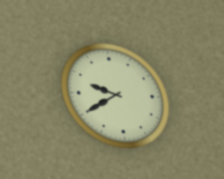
**9:40**
